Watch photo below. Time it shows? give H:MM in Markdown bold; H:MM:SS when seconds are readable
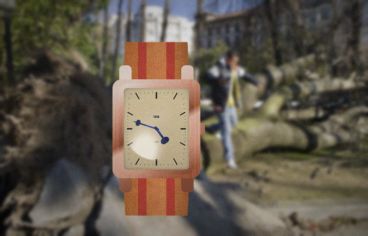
**4:48**
